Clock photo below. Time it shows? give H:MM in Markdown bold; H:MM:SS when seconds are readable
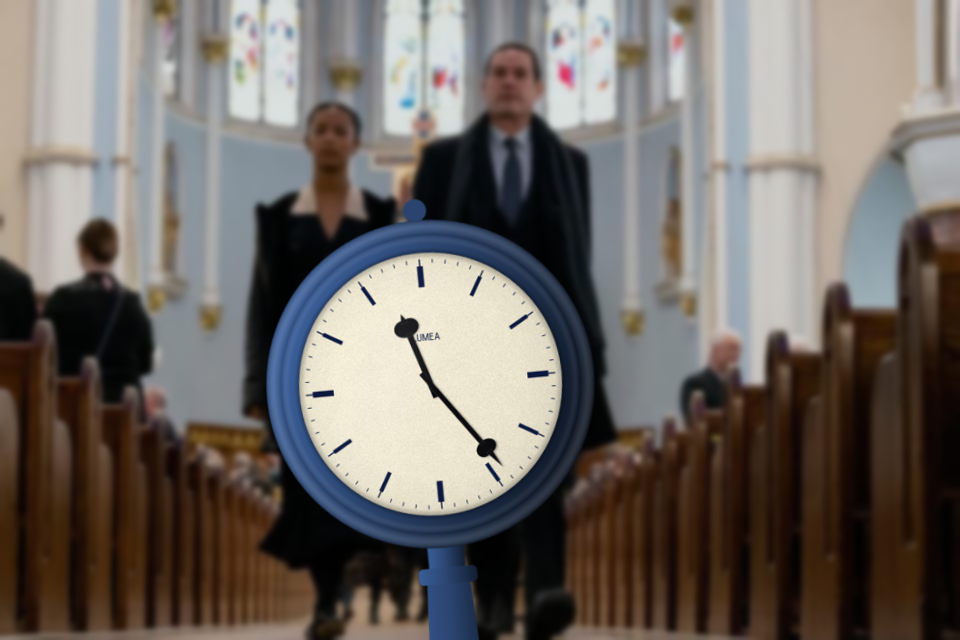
**11:24**
